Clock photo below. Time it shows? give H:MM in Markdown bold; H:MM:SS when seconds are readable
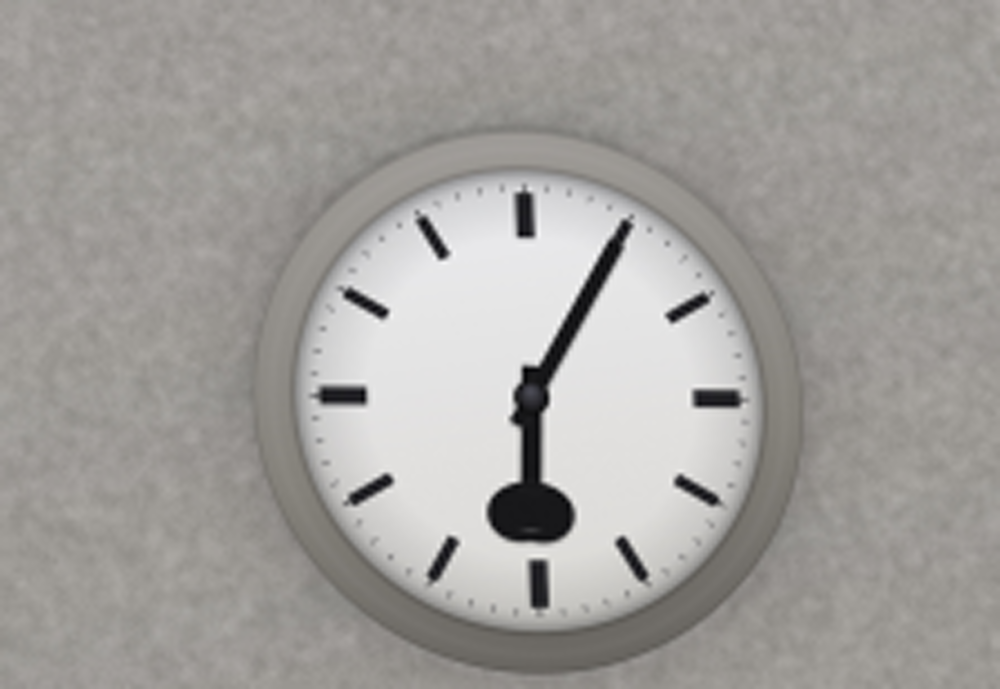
**6:05**
